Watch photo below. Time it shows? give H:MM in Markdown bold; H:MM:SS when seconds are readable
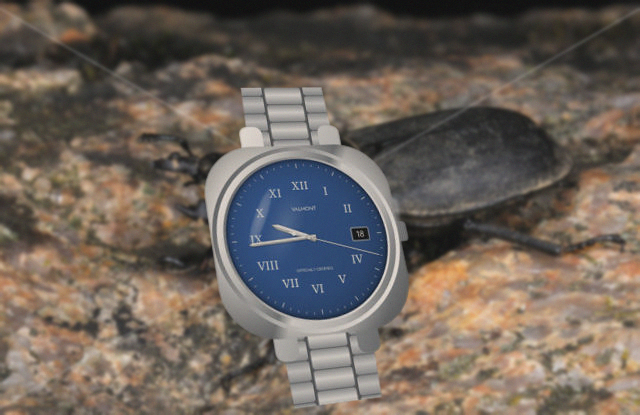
**9:44:18**
